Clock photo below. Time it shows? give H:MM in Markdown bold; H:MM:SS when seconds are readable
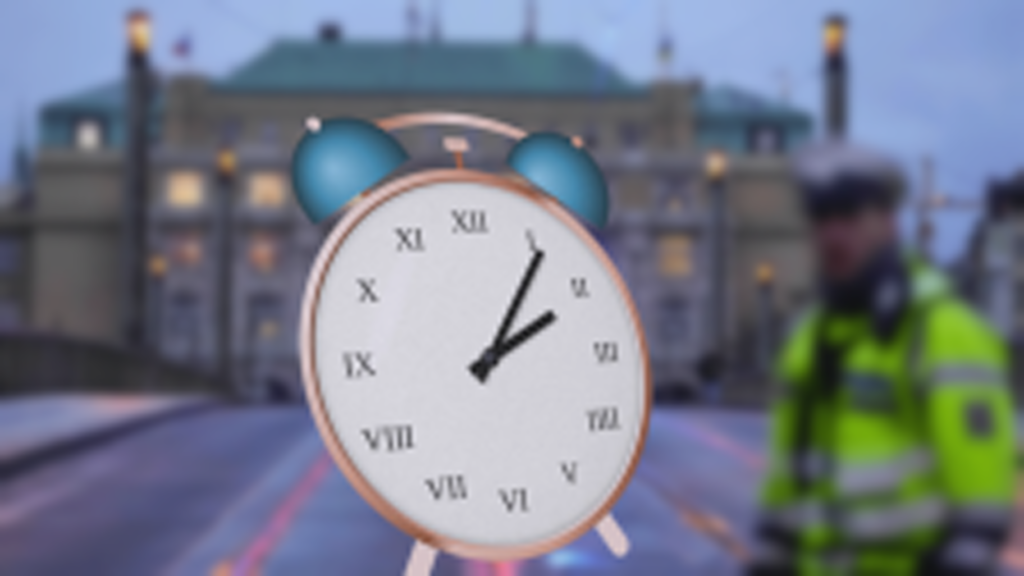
**2:06**
